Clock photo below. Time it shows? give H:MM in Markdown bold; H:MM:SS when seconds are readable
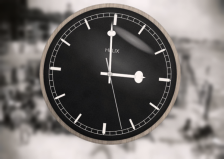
**2:59:27**
